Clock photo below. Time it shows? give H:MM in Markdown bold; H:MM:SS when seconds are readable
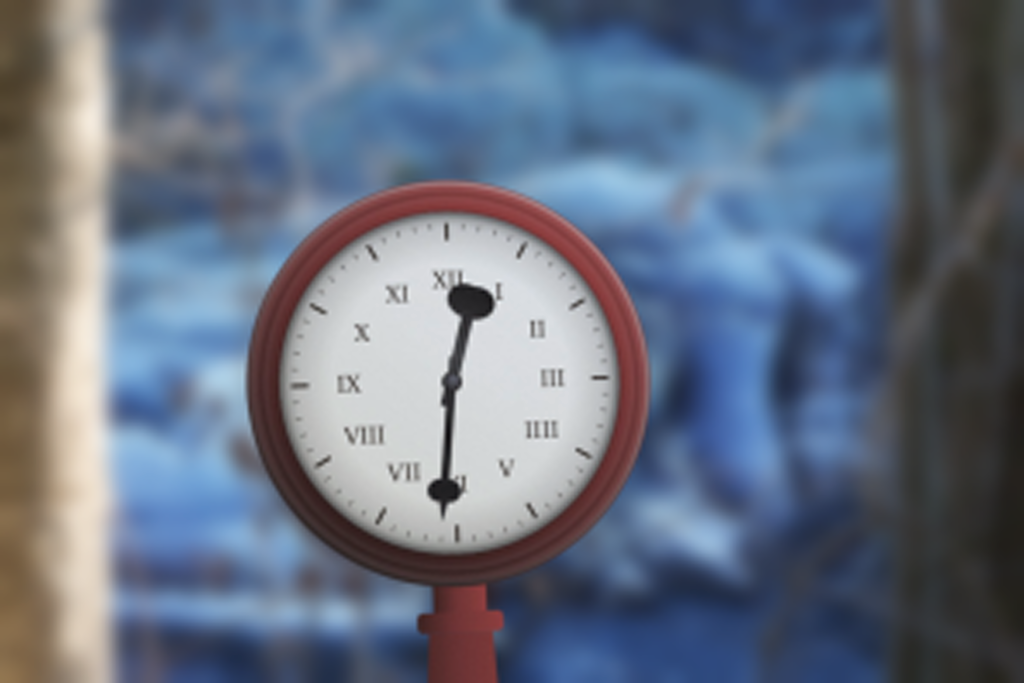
**12:31**
